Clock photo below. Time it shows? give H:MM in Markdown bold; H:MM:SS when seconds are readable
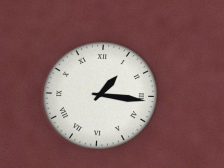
**1:16**
